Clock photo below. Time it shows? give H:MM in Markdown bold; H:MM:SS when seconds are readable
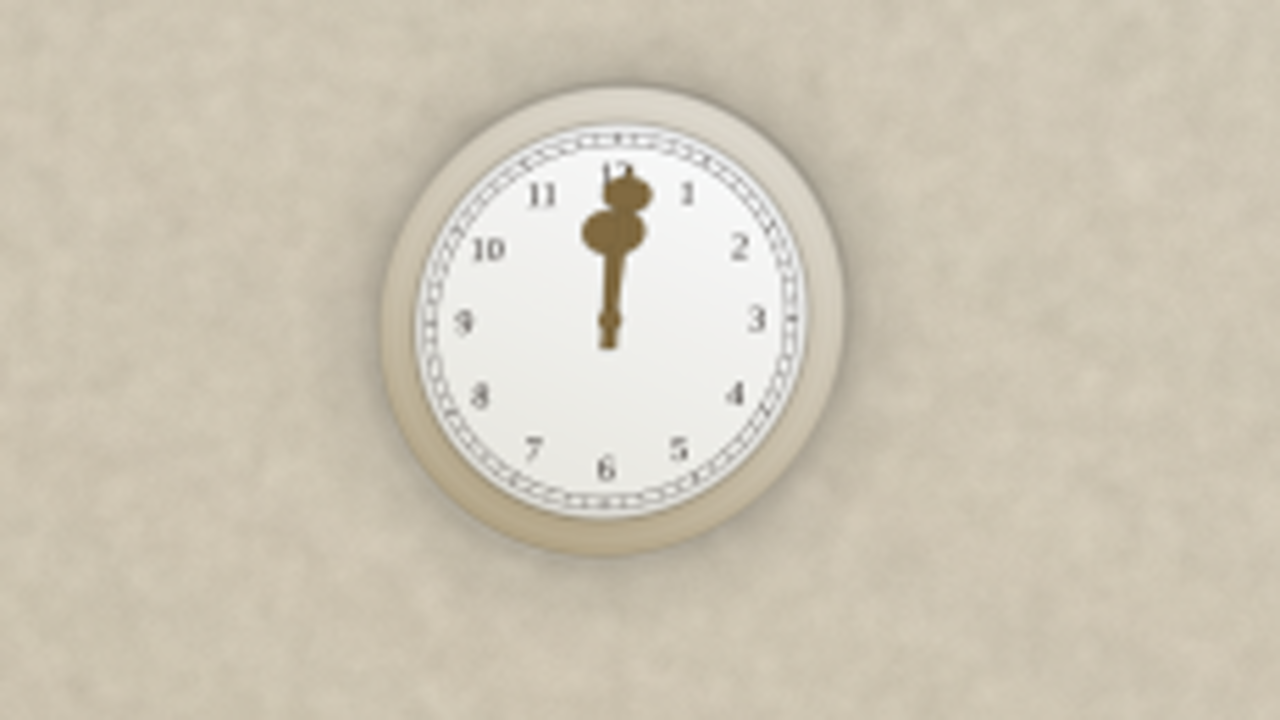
**12:01**
